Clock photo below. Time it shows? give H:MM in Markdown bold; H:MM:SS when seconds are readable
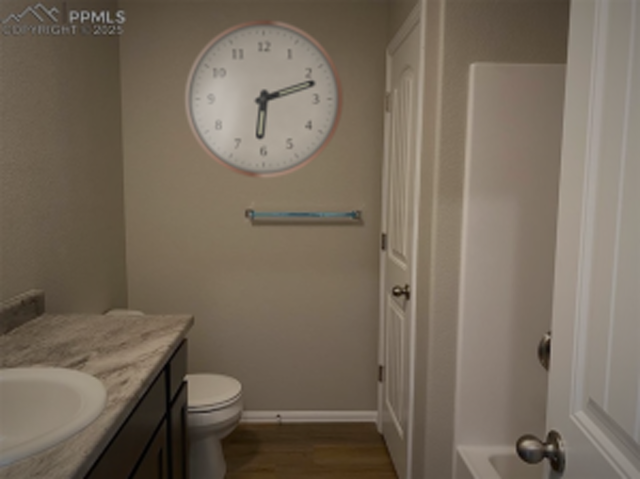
**6:12**
